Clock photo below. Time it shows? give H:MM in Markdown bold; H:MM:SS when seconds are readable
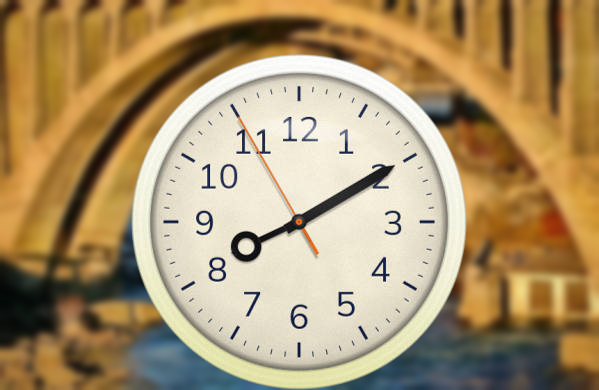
**8:09:55**
